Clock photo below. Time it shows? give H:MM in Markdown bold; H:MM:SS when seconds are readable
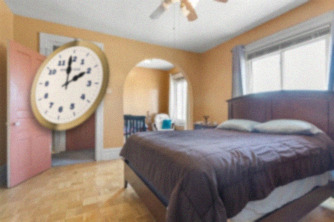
**1:59**
